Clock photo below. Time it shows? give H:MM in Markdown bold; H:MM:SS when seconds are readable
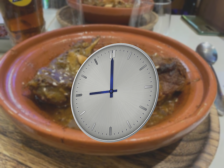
**9:00**
